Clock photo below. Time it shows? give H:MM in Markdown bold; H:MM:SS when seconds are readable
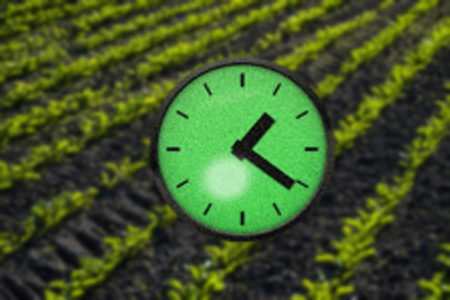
**1:21**
